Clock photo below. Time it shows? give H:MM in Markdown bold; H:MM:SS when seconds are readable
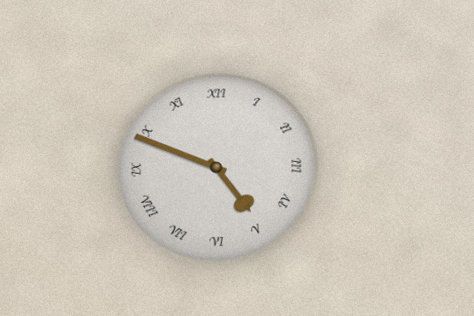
**4:49**
